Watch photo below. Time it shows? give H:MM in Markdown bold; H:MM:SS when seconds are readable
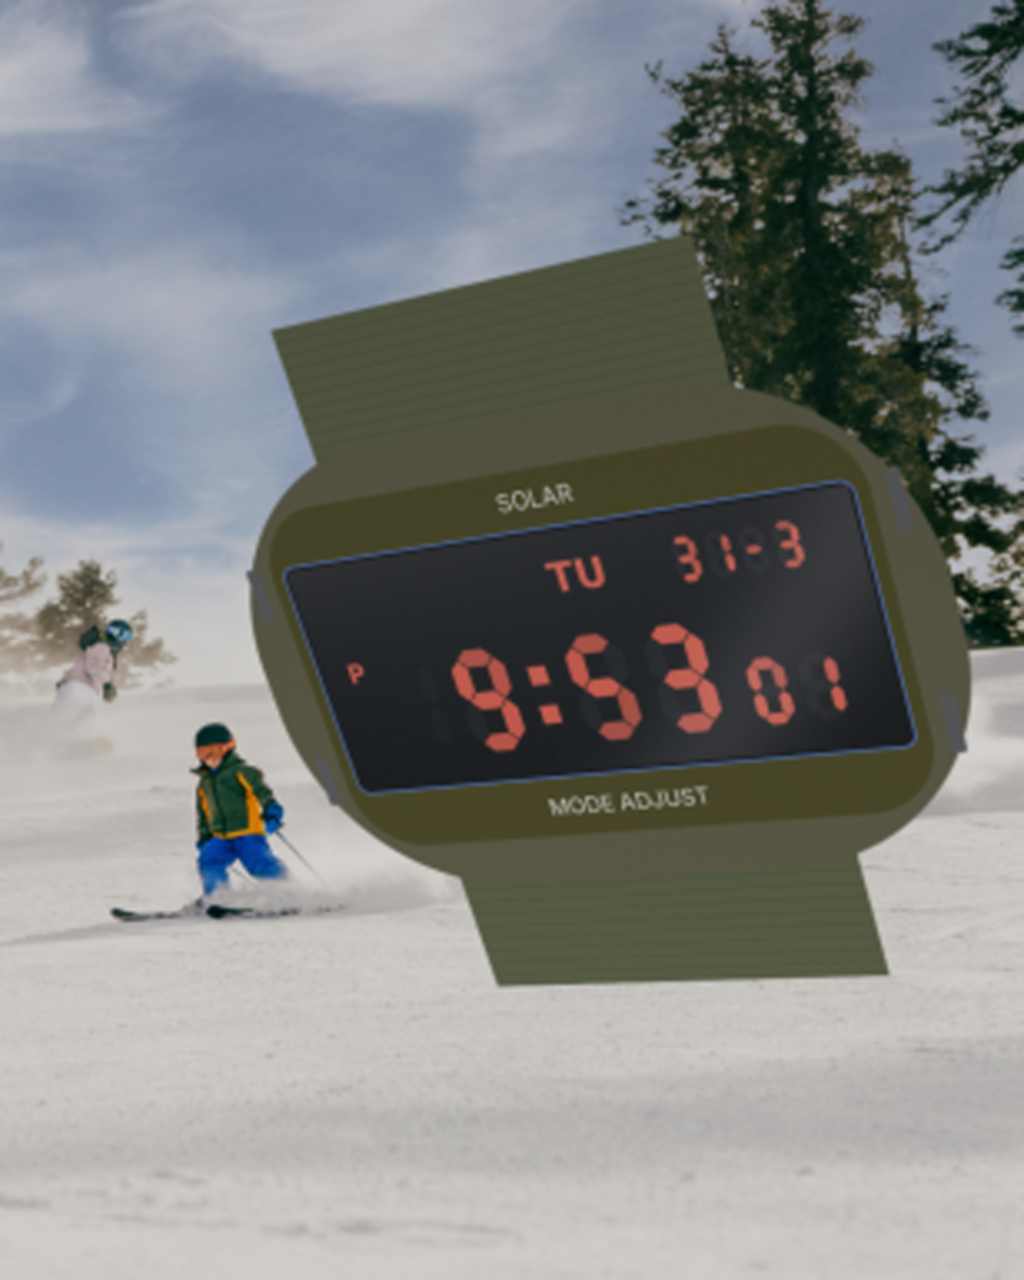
**9:53:01**
